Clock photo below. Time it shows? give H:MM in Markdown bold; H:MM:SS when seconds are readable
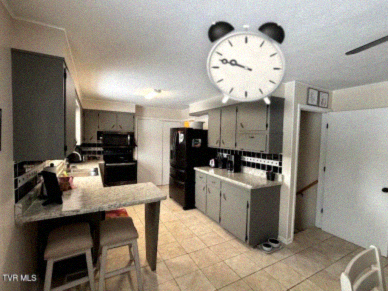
**9:48**
